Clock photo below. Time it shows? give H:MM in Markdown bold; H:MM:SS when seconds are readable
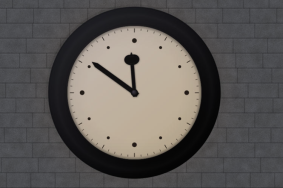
**11:51**
